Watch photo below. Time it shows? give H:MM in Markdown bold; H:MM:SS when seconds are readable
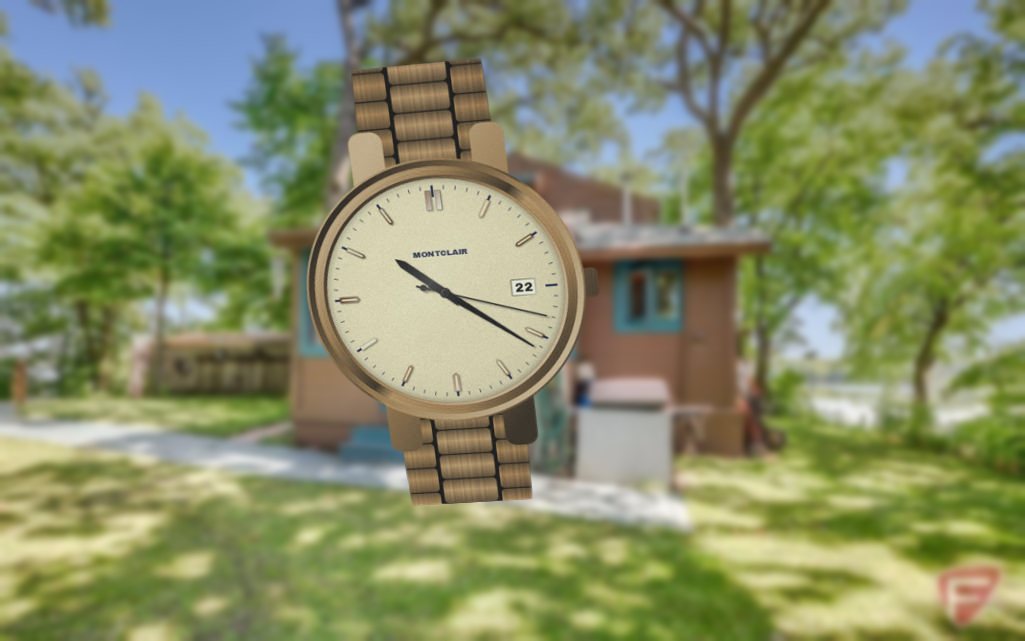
**10:21:18**
